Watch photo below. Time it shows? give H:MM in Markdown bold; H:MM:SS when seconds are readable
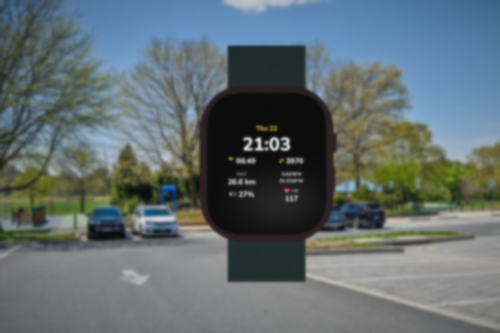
**21:03**
